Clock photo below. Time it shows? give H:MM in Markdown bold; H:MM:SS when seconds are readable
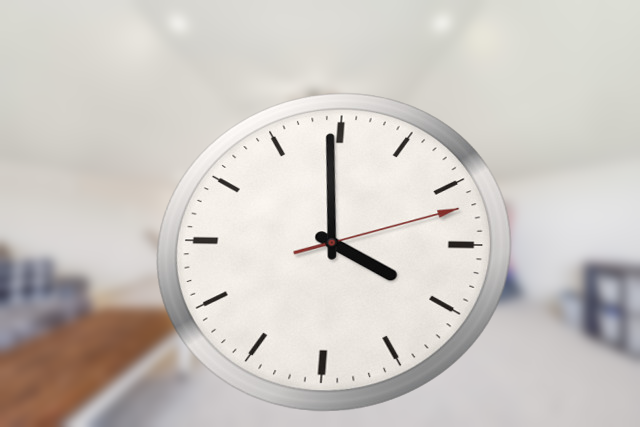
**3:59:12**
